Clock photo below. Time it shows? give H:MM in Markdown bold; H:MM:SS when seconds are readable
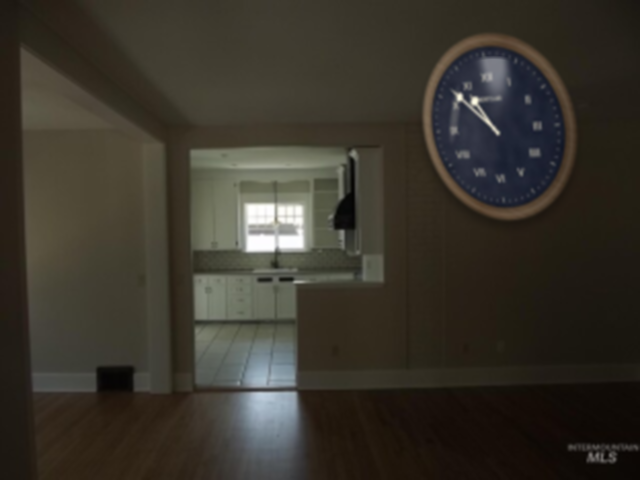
**10:52**
